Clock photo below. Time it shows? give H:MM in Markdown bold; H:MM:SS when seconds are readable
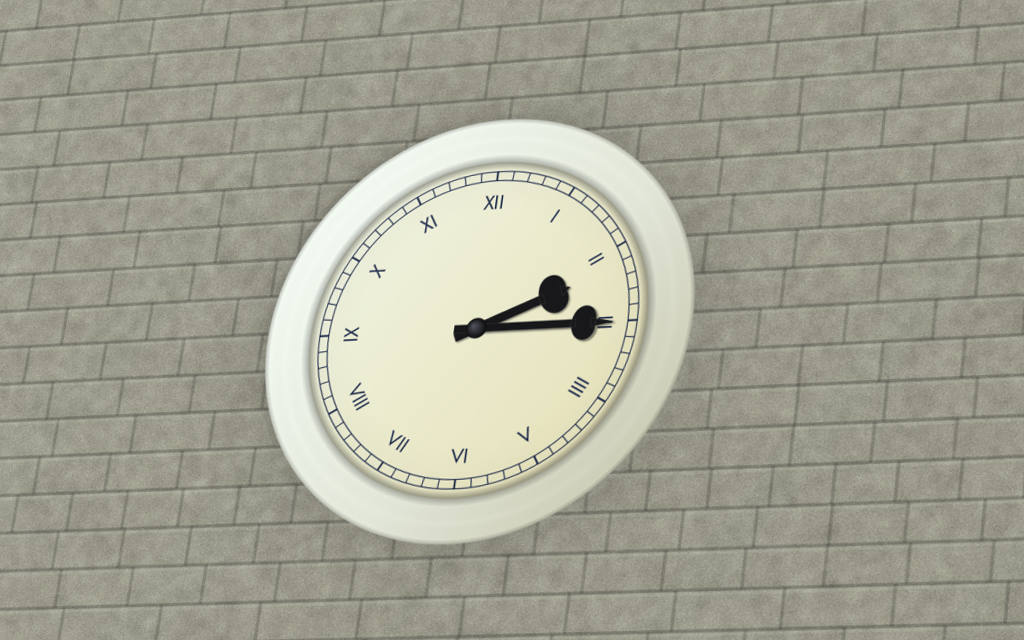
**2:15**
